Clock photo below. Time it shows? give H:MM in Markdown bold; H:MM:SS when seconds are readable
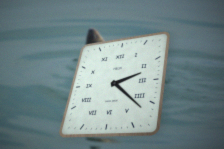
**2:22**
